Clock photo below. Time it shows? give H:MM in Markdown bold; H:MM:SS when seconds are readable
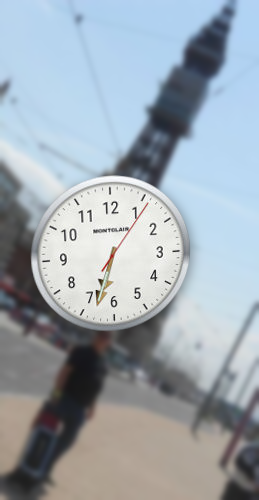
**6:33:06**
